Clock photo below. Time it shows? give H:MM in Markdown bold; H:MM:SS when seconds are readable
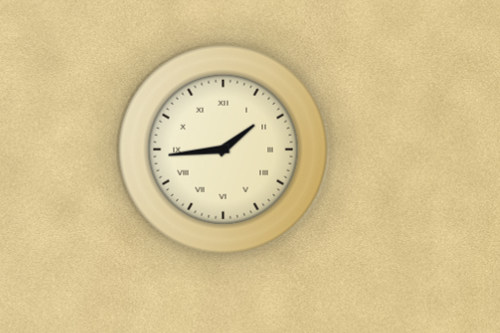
**1:44**
